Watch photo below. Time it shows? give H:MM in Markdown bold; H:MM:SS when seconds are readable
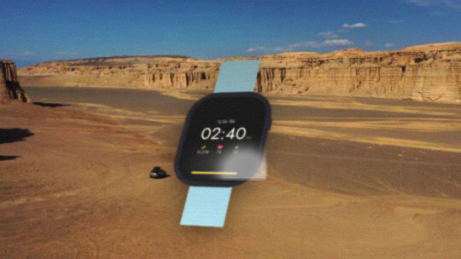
**2:40**
